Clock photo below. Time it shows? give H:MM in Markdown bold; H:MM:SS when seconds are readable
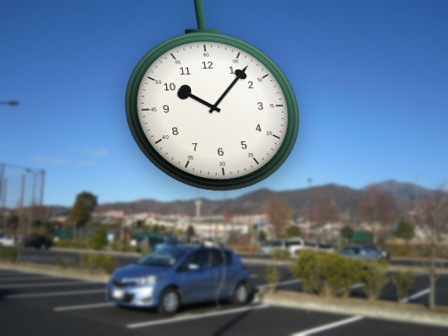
**10:07**
